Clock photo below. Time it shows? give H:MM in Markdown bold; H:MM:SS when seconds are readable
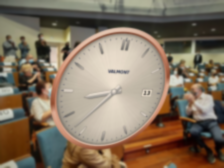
**8:37**
